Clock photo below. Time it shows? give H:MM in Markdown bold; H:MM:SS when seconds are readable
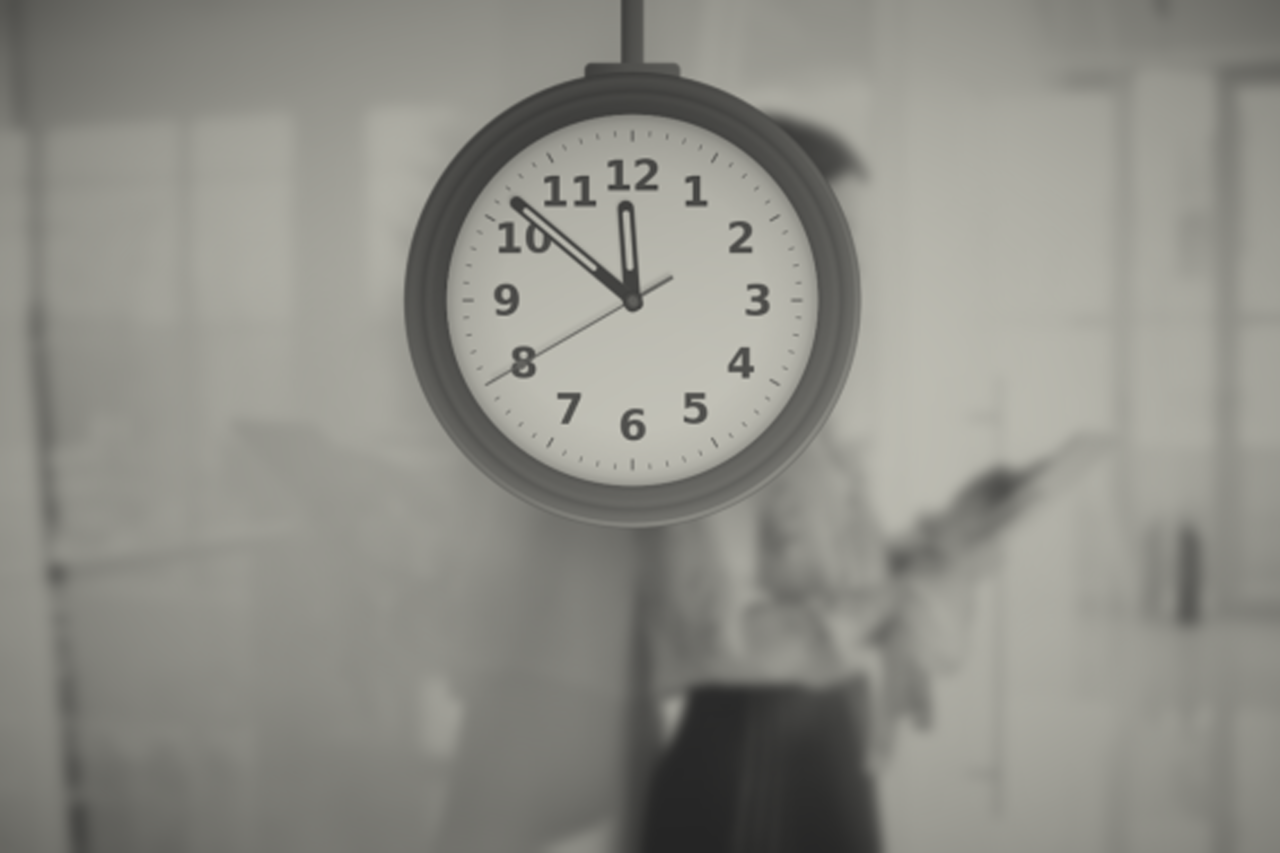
**11:51:40**
